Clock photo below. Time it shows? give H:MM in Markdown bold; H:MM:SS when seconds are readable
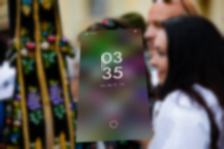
**3:35**
